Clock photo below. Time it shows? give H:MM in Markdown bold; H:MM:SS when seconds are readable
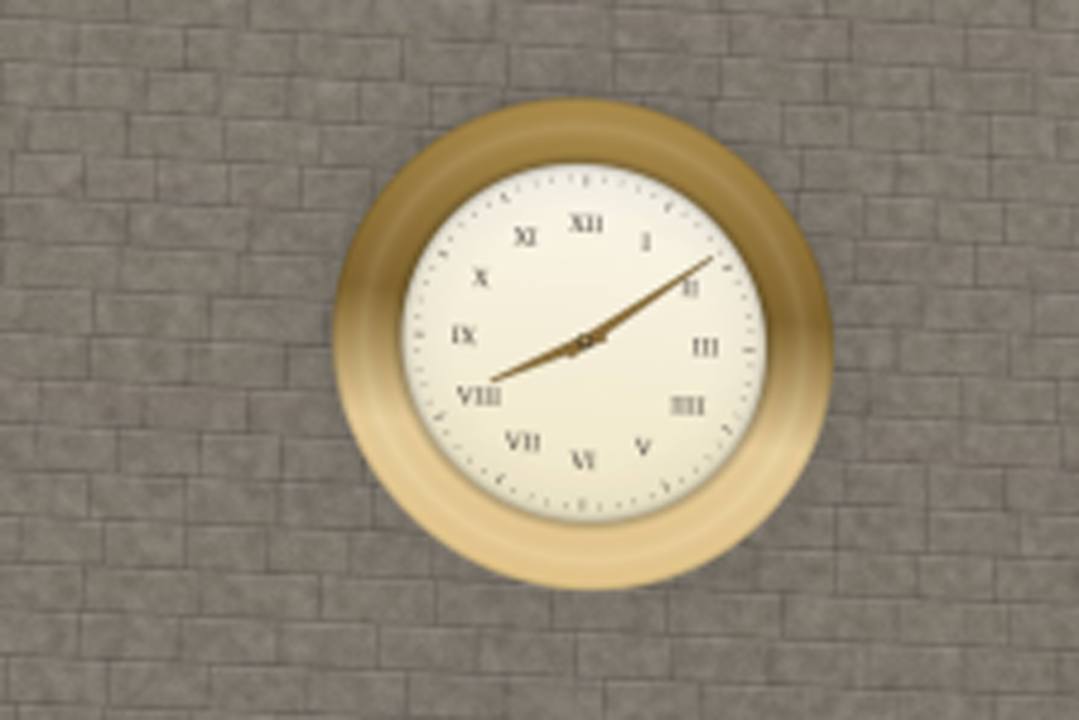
**8:09**
